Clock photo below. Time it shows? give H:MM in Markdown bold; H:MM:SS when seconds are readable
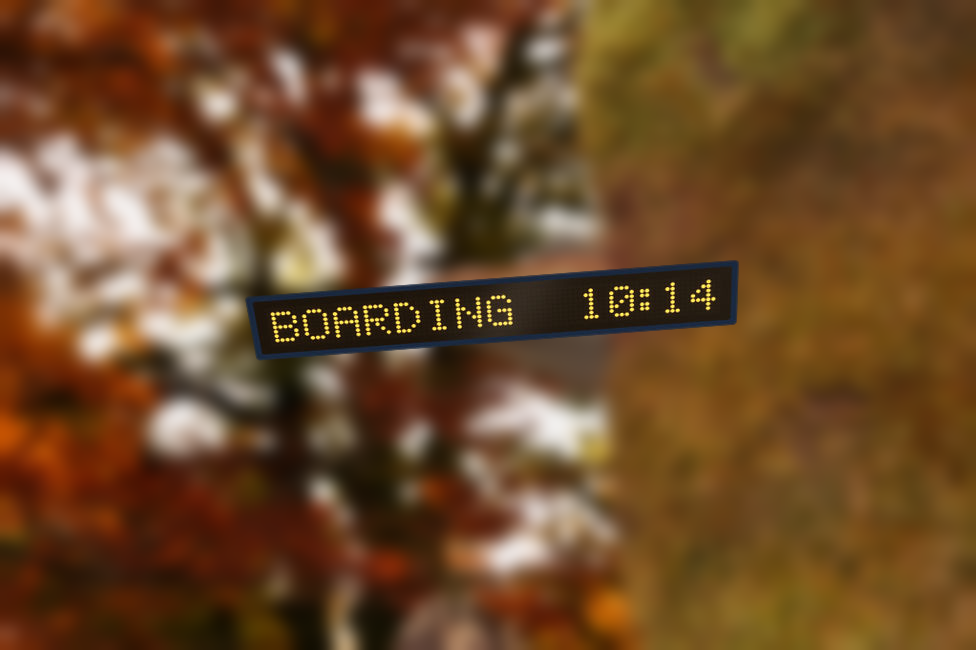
**10:14**
